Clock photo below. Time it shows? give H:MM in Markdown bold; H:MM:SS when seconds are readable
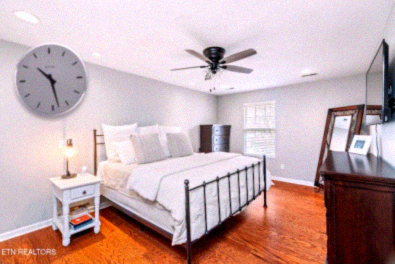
**10:28**
